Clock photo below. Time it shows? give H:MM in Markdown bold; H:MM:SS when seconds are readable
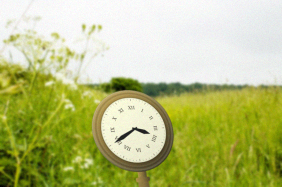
**3:40**
